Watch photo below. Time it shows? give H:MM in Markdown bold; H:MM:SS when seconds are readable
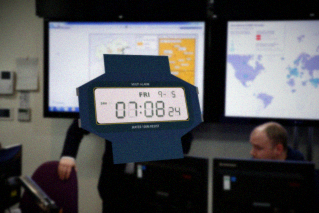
**7:08:24**
